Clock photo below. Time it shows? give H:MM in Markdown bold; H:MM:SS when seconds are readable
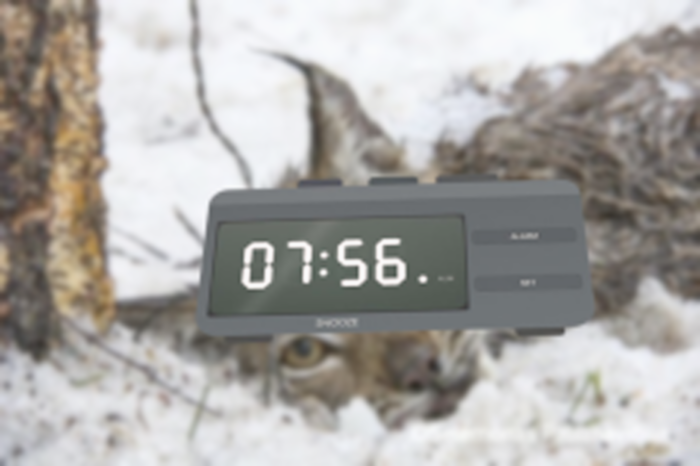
**7:56**
